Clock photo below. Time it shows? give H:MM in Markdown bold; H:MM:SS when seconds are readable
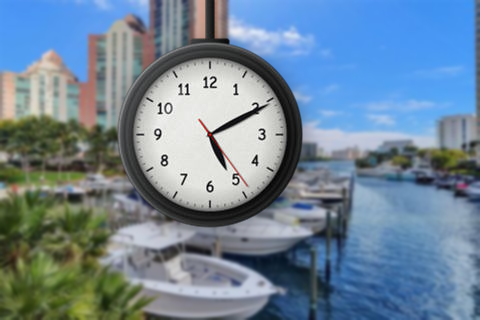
**5:10:24**
